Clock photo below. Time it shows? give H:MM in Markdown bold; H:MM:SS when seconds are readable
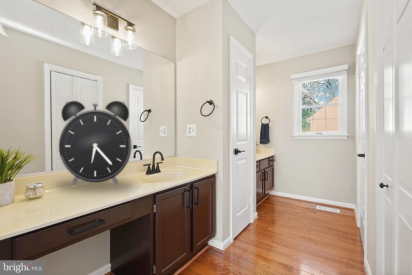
**6:23**
